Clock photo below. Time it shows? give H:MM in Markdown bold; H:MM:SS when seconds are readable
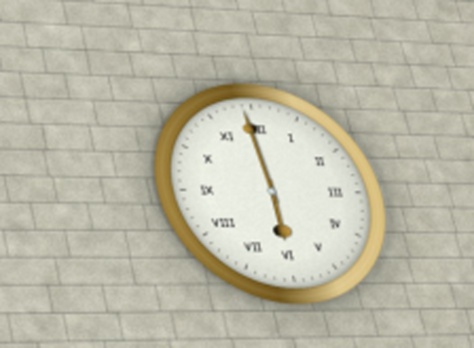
**5:59**
